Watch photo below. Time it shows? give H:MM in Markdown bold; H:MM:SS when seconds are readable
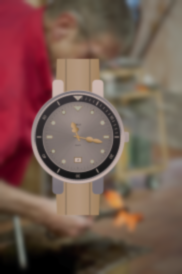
**11:17**
